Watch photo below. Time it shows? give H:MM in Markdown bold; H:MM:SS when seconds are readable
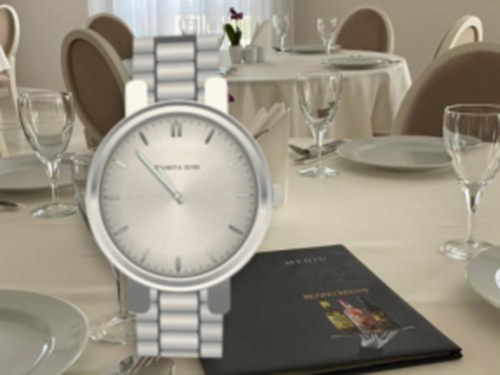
**10:53**
